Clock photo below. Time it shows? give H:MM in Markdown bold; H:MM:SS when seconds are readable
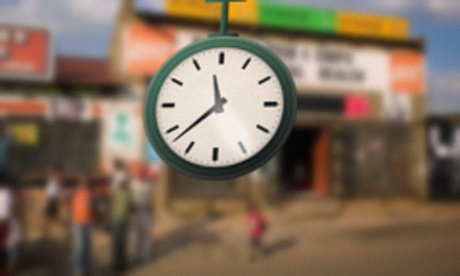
**11:38**
